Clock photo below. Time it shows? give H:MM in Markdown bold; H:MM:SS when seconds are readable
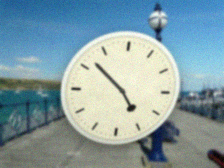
**4:52**
